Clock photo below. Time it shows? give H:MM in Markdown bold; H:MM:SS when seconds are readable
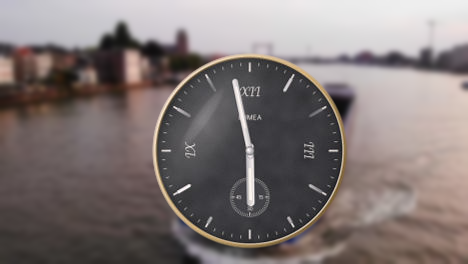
**5:58**
